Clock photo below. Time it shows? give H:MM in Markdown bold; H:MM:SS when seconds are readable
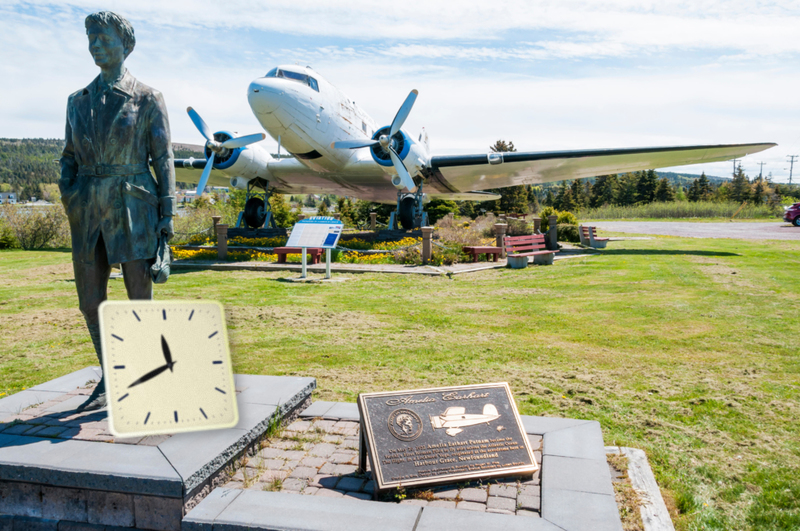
**11:41**
